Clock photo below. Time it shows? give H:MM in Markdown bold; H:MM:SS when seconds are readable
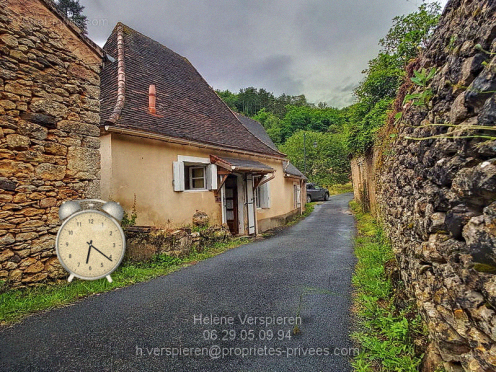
**6:21**
